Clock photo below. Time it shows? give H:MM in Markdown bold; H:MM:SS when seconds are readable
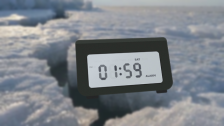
**1:59**
